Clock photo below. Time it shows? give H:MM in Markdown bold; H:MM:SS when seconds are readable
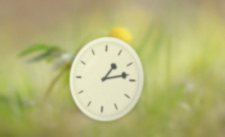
**1:13**
